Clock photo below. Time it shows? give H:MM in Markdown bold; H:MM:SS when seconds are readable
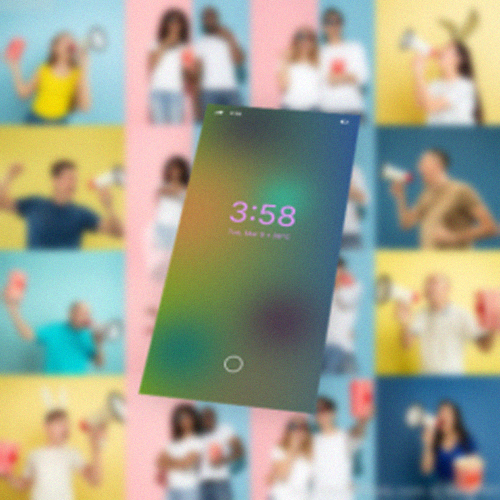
**3:58**
